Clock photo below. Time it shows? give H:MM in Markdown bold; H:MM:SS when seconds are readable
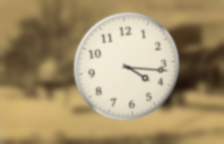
**4:17**
